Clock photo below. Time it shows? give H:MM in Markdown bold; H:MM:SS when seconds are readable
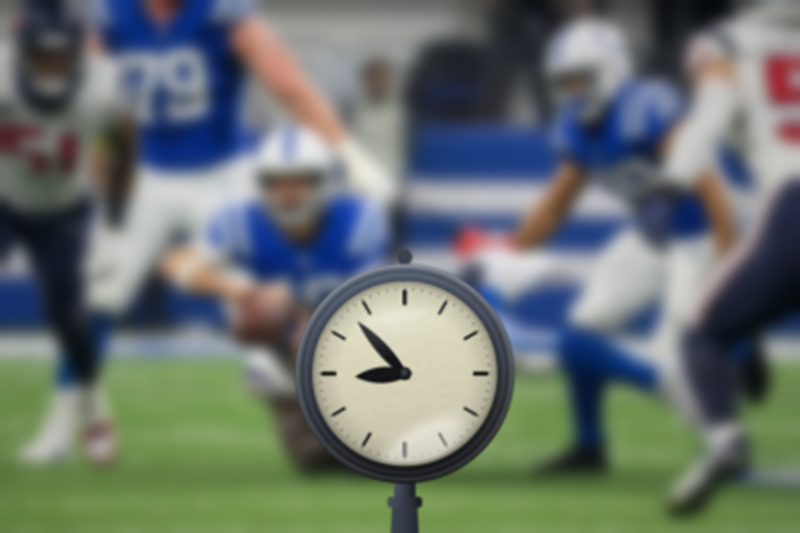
**8:53**
